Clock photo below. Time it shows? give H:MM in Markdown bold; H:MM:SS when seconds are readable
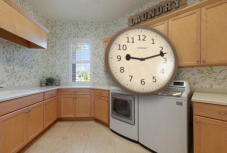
**9:12**
